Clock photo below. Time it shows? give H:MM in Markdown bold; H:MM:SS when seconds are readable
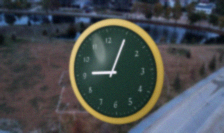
**9:05**
